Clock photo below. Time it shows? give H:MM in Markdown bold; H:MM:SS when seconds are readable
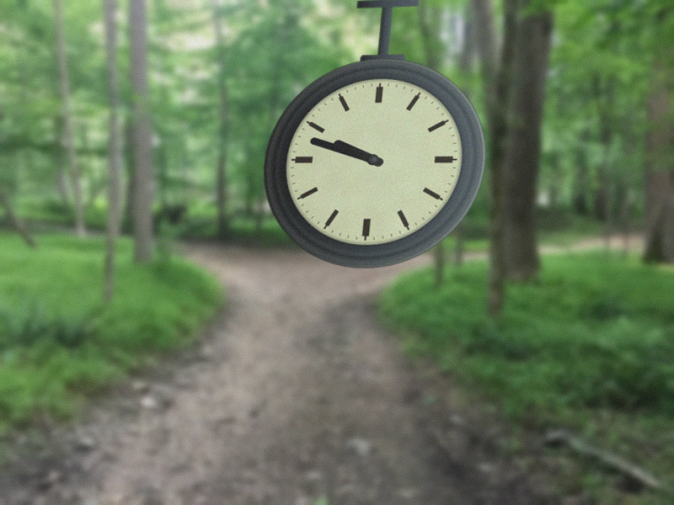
**9:48**
